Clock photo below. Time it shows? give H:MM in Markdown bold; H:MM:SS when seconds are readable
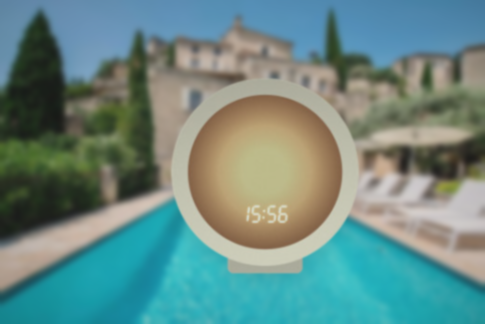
**15:56**
